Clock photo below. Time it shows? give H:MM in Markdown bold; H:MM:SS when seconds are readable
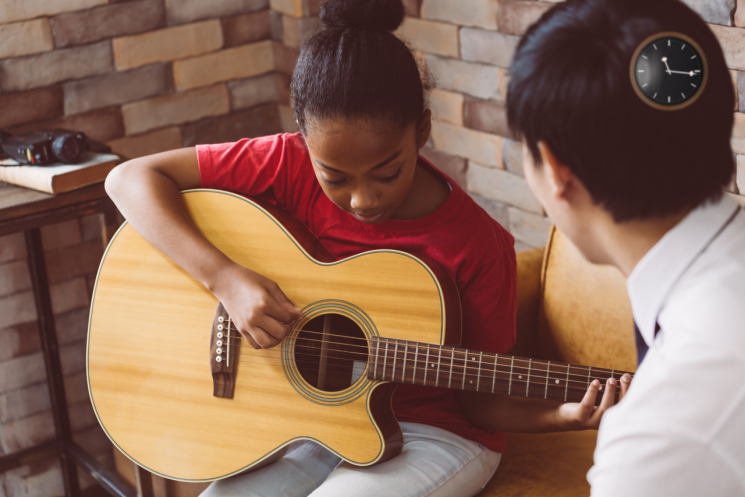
**11:16**
